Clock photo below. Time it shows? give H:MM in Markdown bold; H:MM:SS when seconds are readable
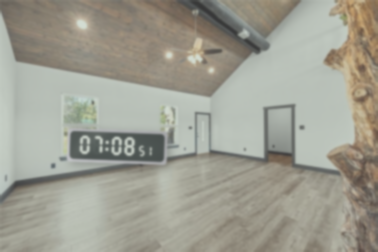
**7:08**
